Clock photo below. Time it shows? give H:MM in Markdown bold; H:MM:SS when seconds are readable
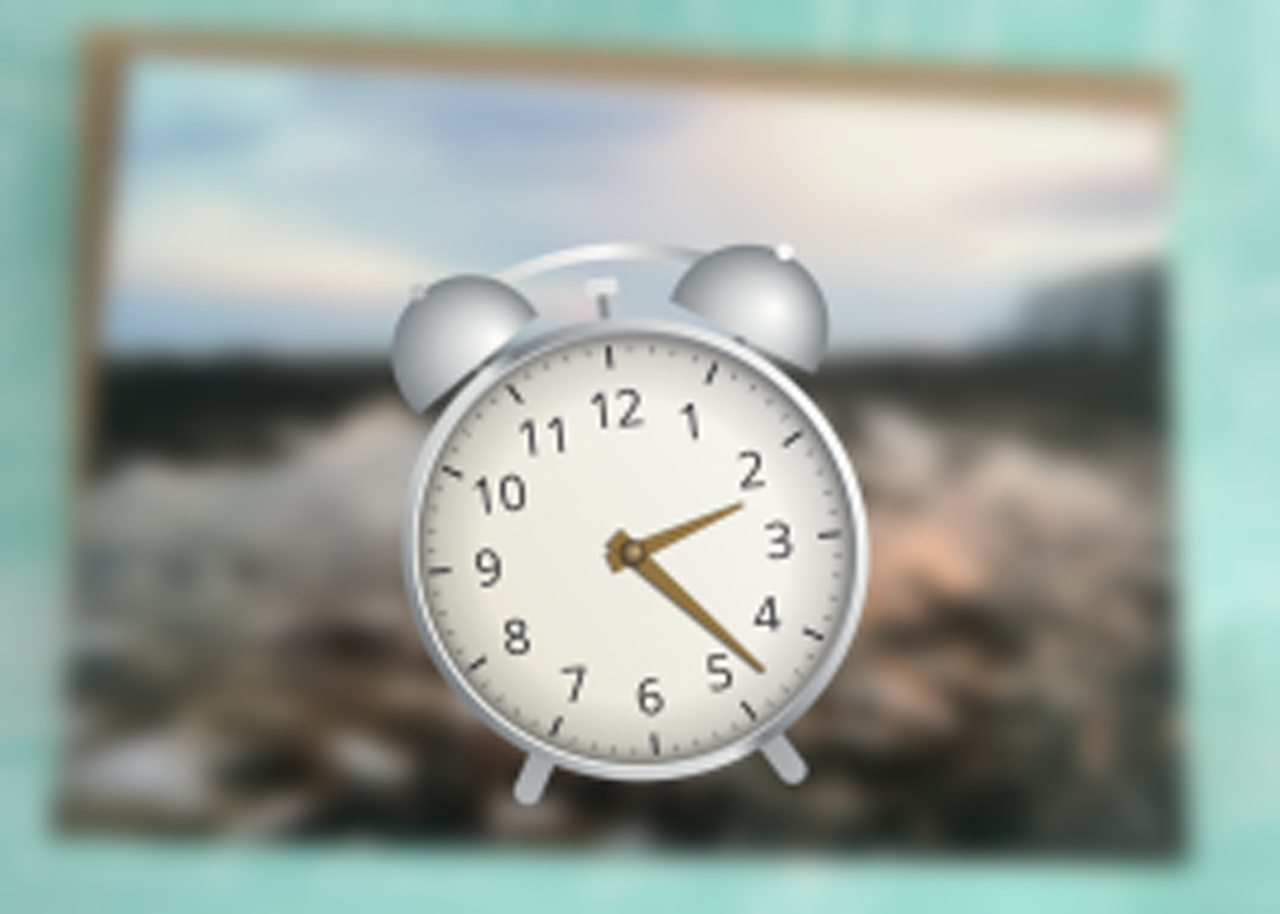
**2:23**
